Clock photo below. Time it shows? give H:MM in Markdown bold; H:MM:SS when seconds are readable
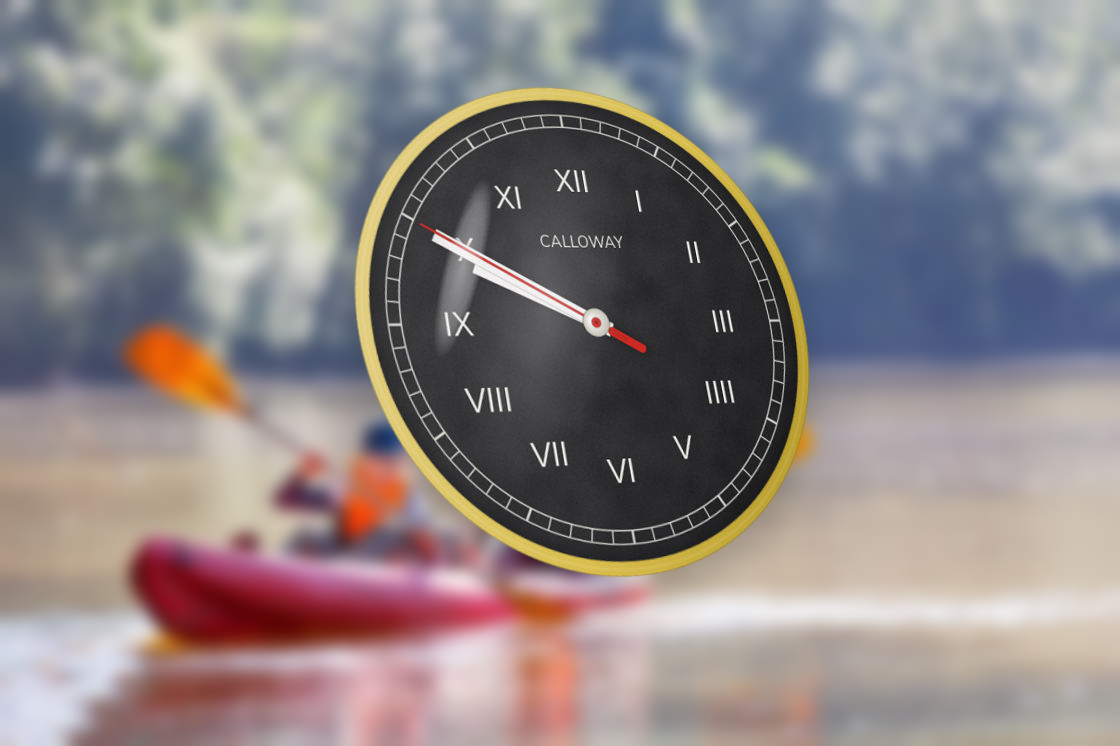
**9:49:50**
